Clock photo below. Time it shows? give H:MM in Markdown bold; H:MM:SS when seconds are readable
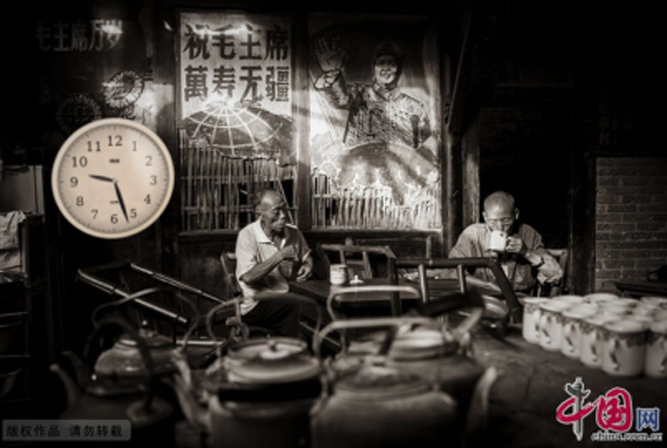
**9:27**
